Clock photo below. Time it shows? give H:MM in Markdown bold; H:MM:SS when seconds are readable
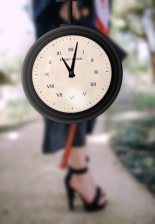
**11:02**
